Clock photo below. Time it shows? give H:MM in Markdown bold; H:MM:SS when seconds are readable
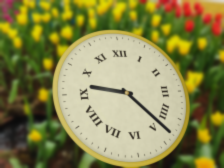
**9:23**
